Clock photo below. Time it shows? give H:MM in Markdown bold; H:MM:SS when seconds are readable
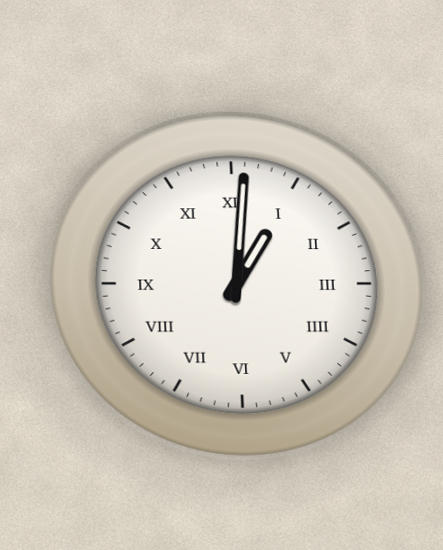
**1:01**
